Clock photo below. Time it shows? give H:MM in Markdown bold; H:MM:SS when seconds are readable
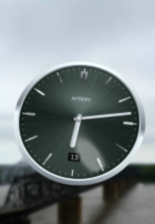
**6:13**
